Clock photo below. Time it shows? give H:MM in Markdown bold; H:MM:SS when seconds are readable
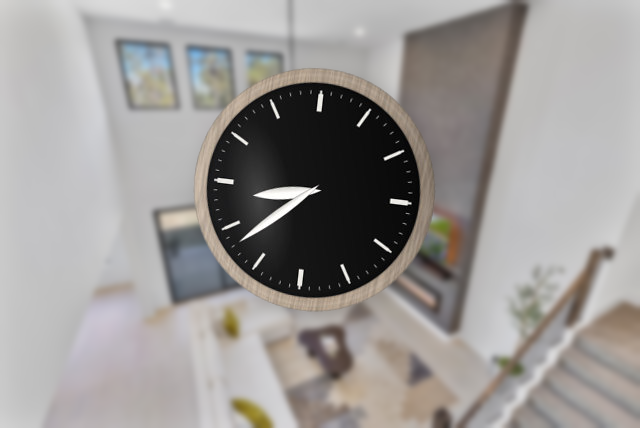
**8:38**
